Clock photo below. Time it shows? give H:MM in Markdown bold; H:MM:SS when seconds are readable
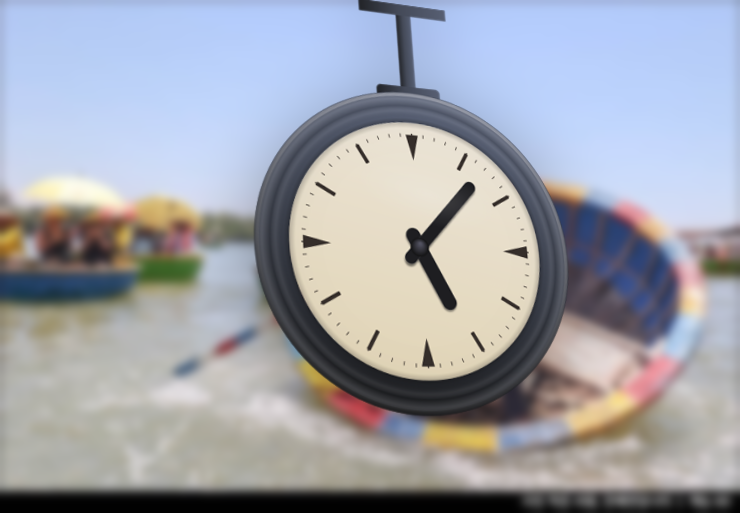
**5:07**
